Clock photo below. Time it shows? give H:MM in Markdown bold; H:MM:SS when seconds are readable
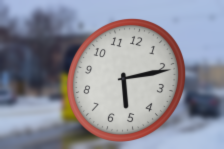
**5:11**
